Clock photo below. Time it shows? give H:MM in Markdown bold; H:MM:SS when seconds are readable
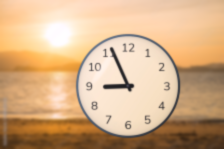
**8:56**
